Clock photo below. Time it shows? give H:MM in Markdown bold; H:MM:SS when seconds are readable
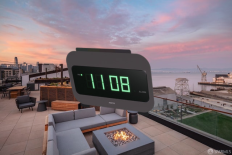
**11:08**
